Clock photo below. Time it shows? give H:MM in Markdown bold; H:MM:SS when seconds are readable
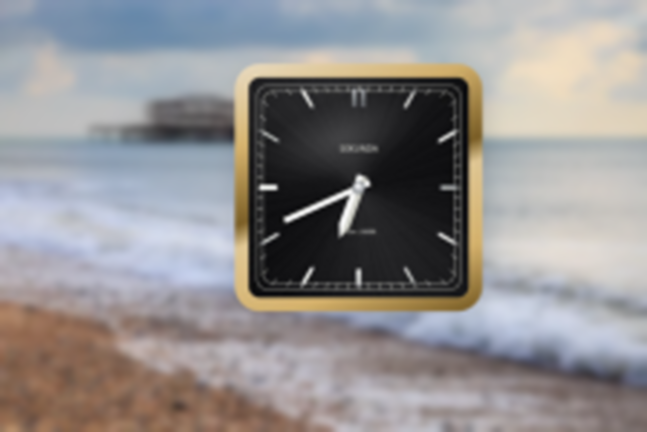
**6:41**
